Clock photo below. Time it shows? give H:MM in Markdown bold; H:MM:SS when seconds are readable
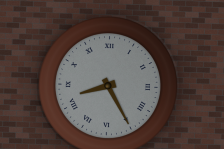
**8:25**
